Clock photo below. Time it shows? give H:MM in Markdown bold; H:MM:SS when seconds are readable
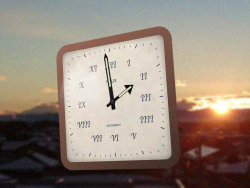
**1:59**
